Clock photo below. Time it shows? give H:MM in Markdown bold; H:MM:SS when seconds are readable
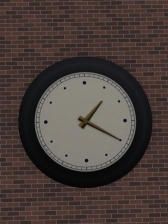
**1:20**
